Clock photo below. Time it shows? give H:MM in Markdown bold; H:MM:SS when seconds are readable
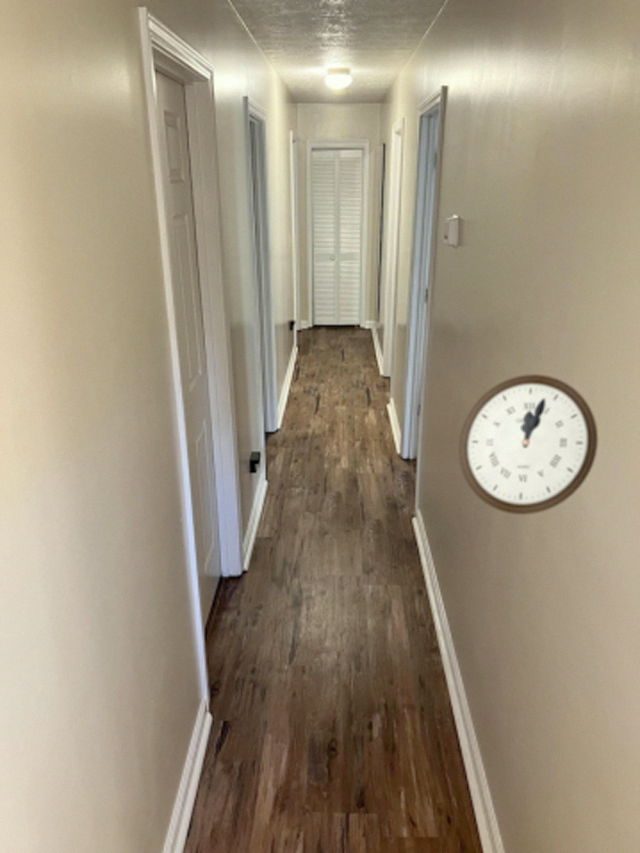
**12:03**
